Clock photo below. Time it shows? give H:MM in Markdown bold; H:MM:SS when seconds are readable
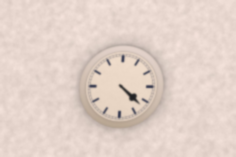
**4:22**
